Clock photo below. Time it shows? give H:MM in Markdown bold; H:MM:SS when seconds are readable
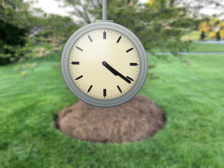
**4:21**
